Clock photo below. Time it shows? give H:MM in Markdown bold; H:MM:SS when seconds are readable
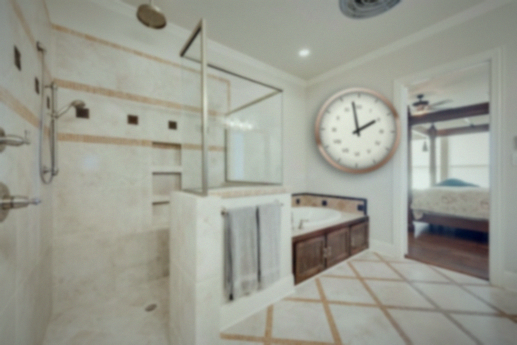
**1:58**
